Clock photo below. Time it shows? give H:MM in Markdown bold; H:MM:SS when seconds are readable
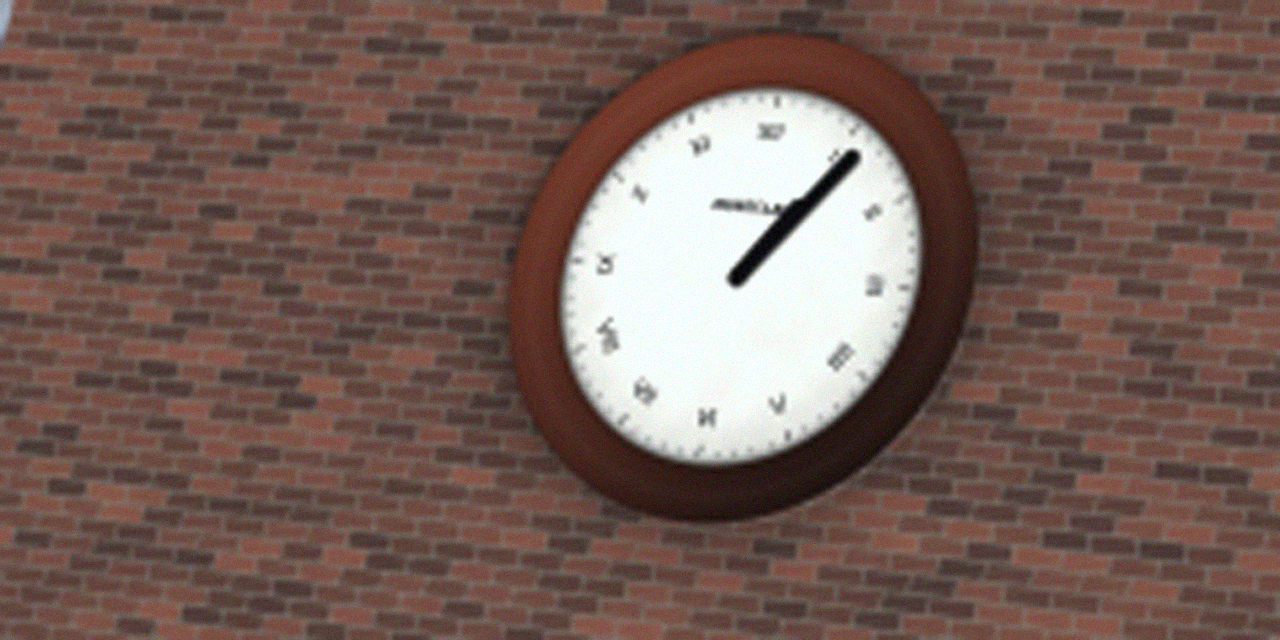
**1:06**
